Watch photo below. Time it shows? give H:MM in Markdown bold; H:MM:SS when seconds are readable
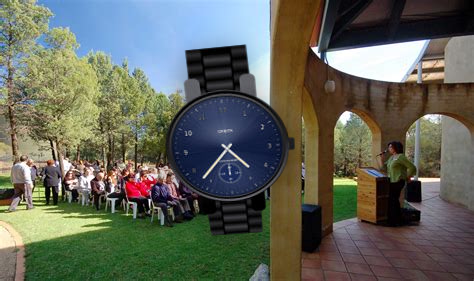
**4:37**
